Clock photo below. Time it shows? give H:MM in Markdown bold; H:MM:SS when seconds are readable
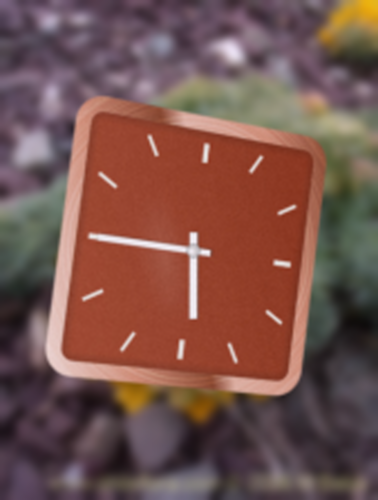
**5:45**
